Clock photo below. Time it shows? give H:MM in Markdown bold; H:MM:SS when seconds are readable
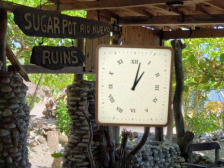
**1:02**
